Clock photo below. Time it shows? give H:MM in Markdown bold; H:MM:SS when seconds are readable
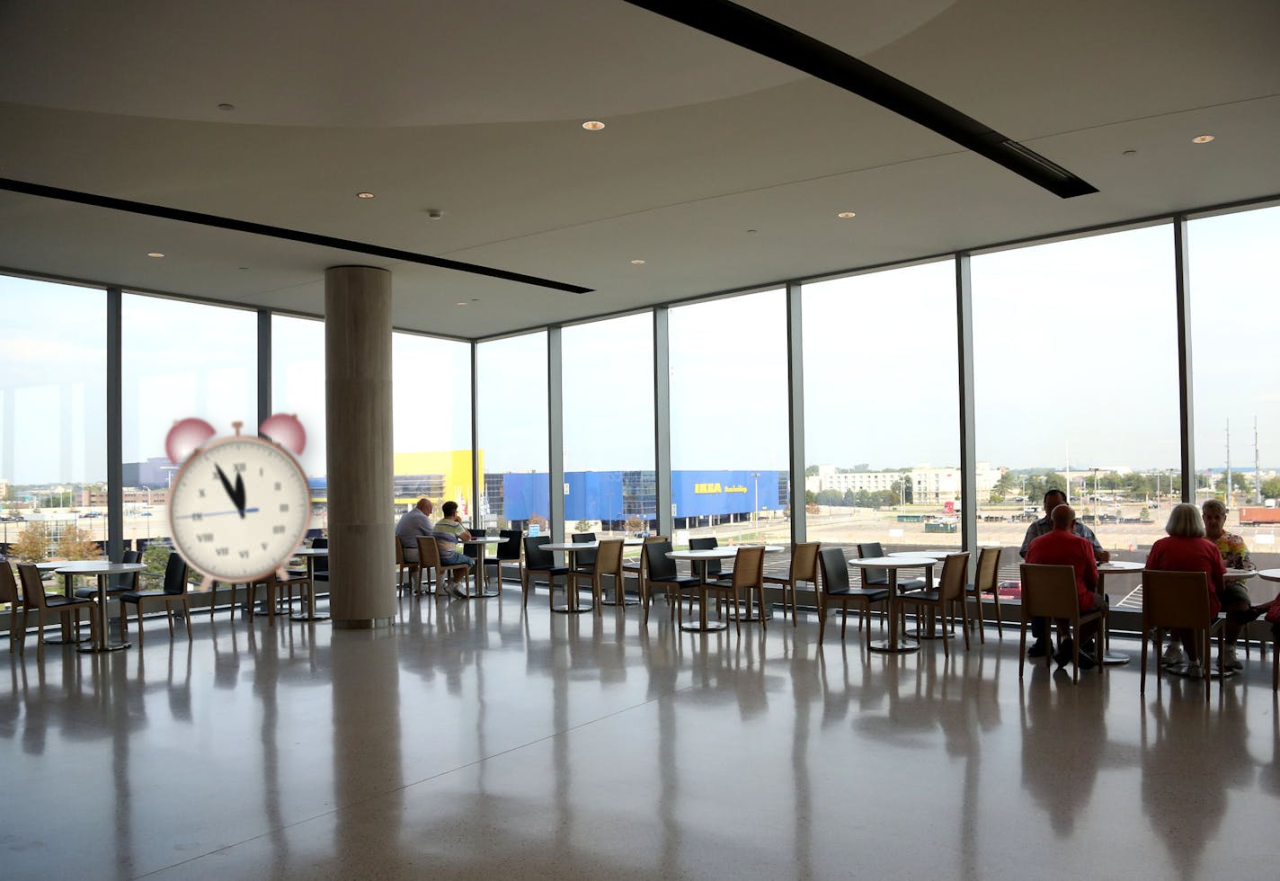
**11:55:45**
